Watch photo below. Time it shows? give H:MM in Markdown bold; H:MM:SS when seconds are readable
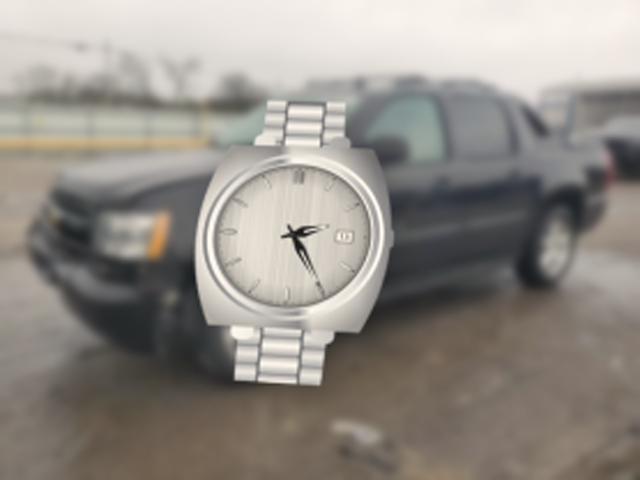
**2:25**
